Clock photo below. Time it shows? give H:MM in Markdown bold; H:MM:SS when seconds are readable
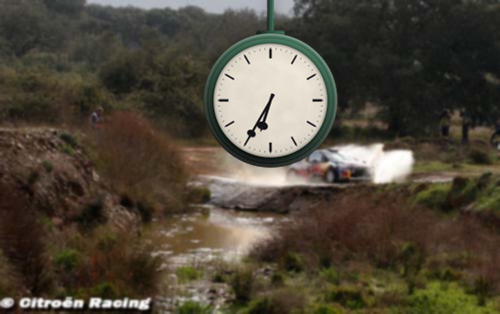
**6:35**
